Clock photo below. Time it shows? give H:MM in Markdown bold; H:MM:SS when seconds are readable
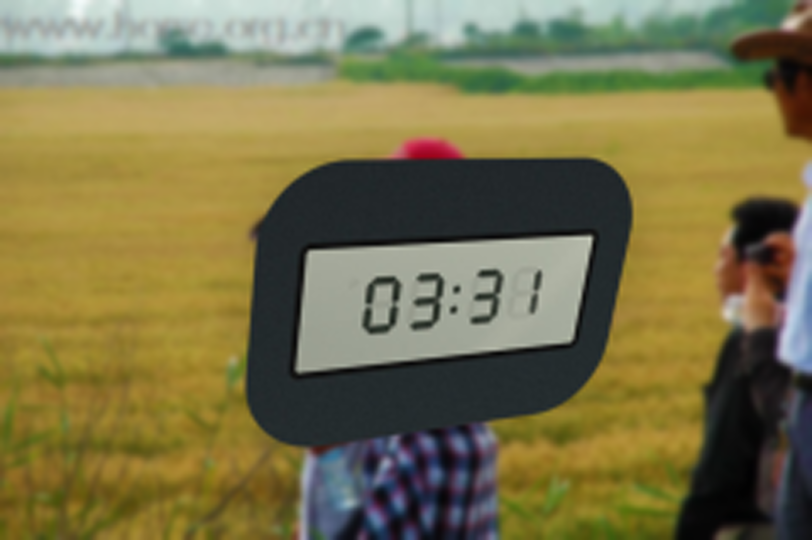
**3:31**
